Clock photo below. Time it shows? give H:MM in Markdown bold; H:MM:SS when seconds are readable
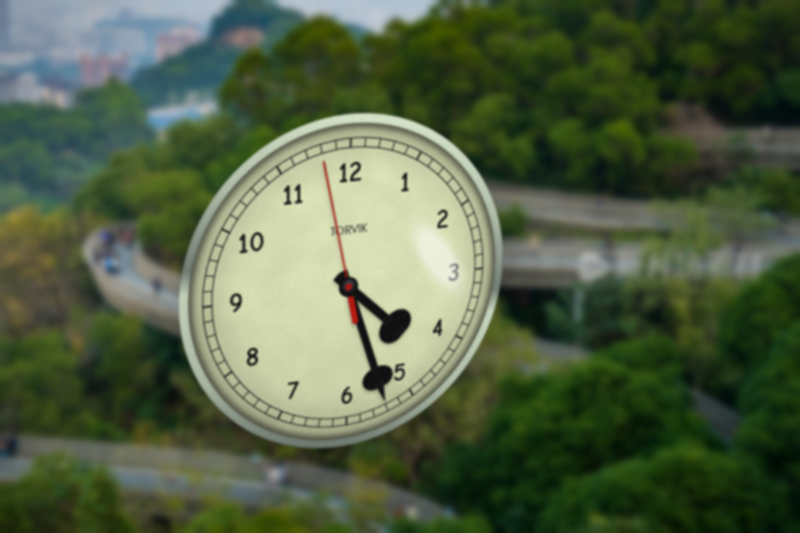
**4:26:58**
